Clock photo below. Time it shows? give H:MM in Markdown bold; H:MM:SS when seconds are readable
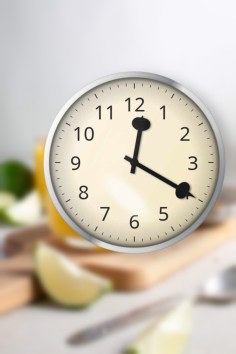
**12:20**
